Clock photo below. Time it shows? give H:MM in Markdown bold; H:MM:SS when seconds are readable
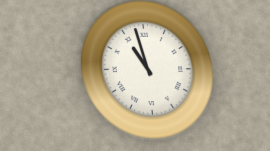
**10:58**
